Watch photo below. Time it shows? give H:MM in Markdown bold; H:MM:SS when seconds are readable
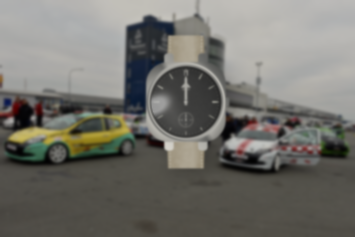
**12:00**
